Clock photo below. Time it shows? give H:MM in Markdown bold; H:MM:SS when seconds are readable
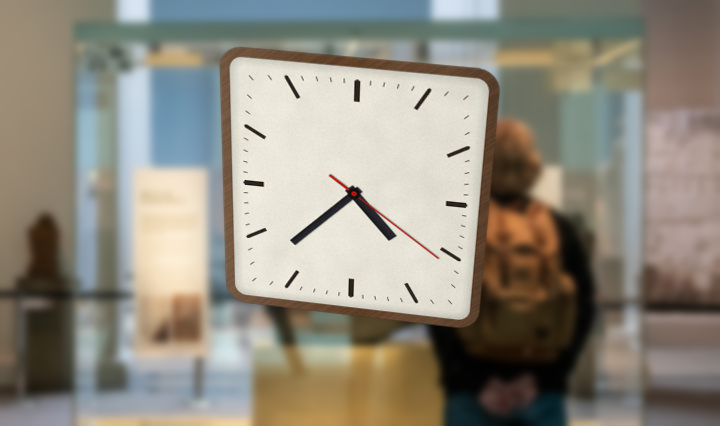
**4:37:21**
